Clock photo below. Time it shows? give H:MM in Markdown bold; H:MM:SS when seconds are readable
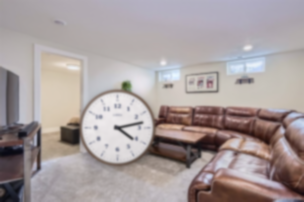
**4:13**
